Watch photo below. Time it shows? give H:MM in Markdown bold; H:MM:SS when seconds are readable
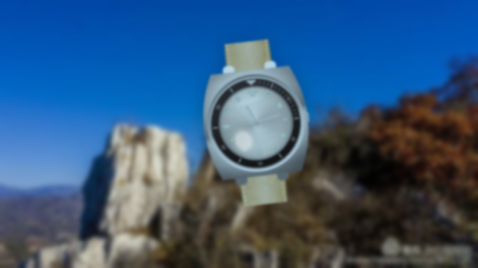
**11:13**
